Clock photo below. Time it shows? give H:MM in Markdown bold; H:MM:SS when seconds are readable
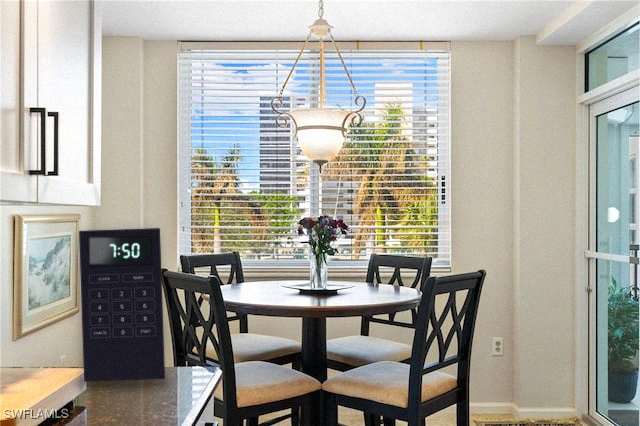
**7:50**
